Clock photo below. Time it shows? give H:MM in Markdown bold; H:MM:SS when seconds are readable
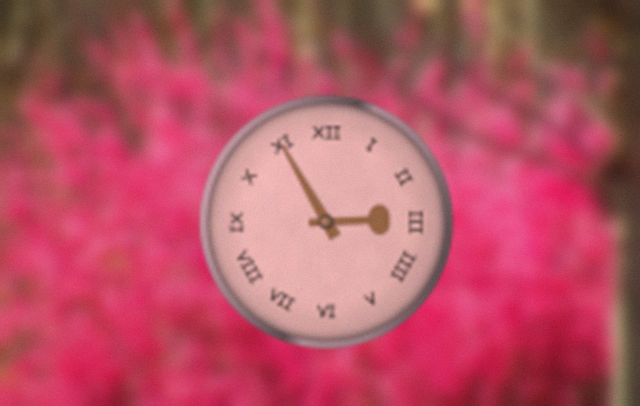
**2:55**
